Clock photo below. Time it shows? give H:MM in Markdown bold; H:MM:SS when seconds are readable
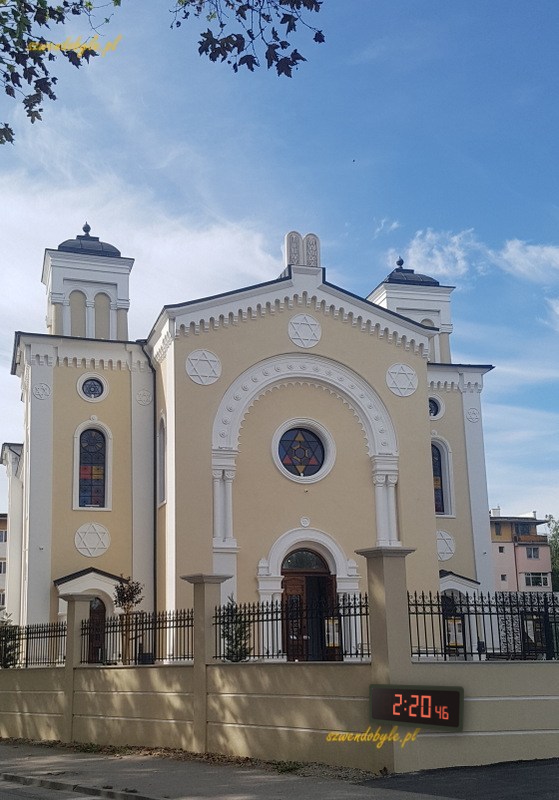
**2:20:46**
